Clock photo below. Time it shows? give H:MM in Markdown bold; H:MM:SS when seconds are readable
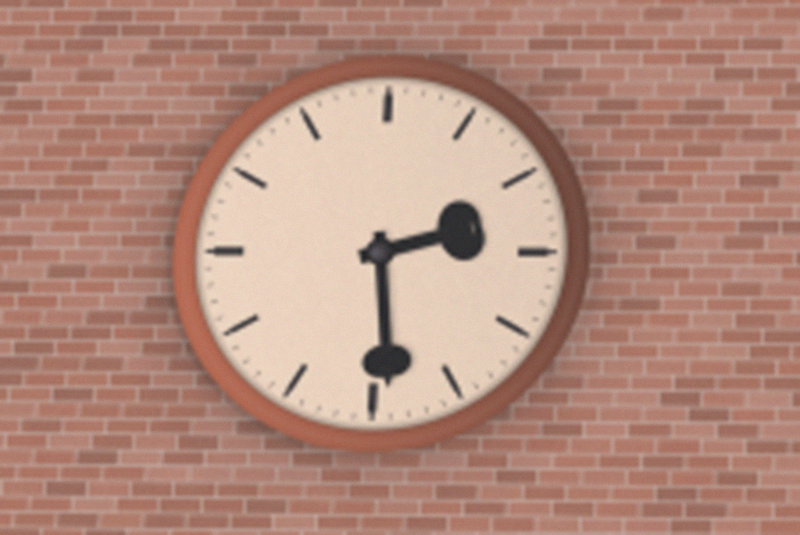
**2:29**
